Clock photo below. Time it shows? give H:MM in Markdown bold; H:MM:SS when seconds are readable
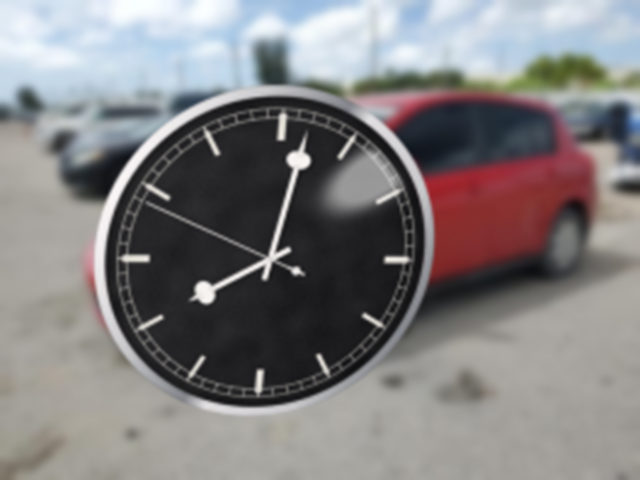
**8:01:49**
